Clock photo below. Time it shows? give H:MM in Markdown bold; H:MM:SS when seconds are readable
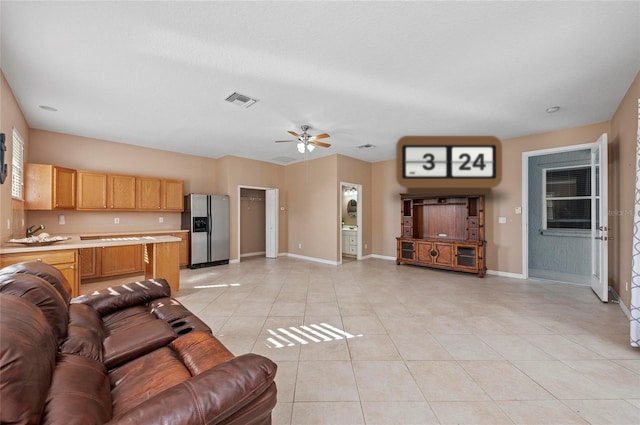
**3:24**
